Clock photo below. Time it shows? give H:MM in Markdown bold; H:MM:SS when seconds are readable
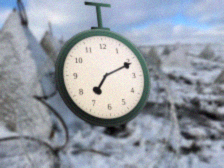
**7:11**
